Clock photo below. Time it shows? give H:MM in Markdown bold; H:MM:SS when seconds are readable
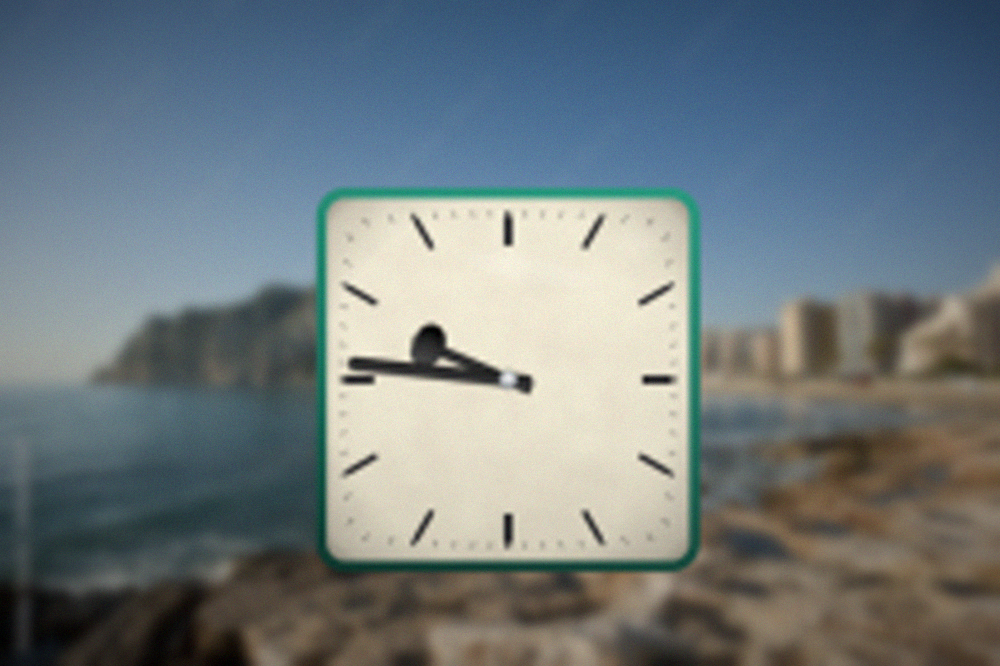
**9:46**
